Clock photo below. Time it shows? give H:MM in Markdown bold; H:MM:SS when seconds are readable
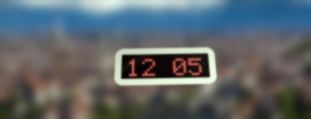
**12:05**
